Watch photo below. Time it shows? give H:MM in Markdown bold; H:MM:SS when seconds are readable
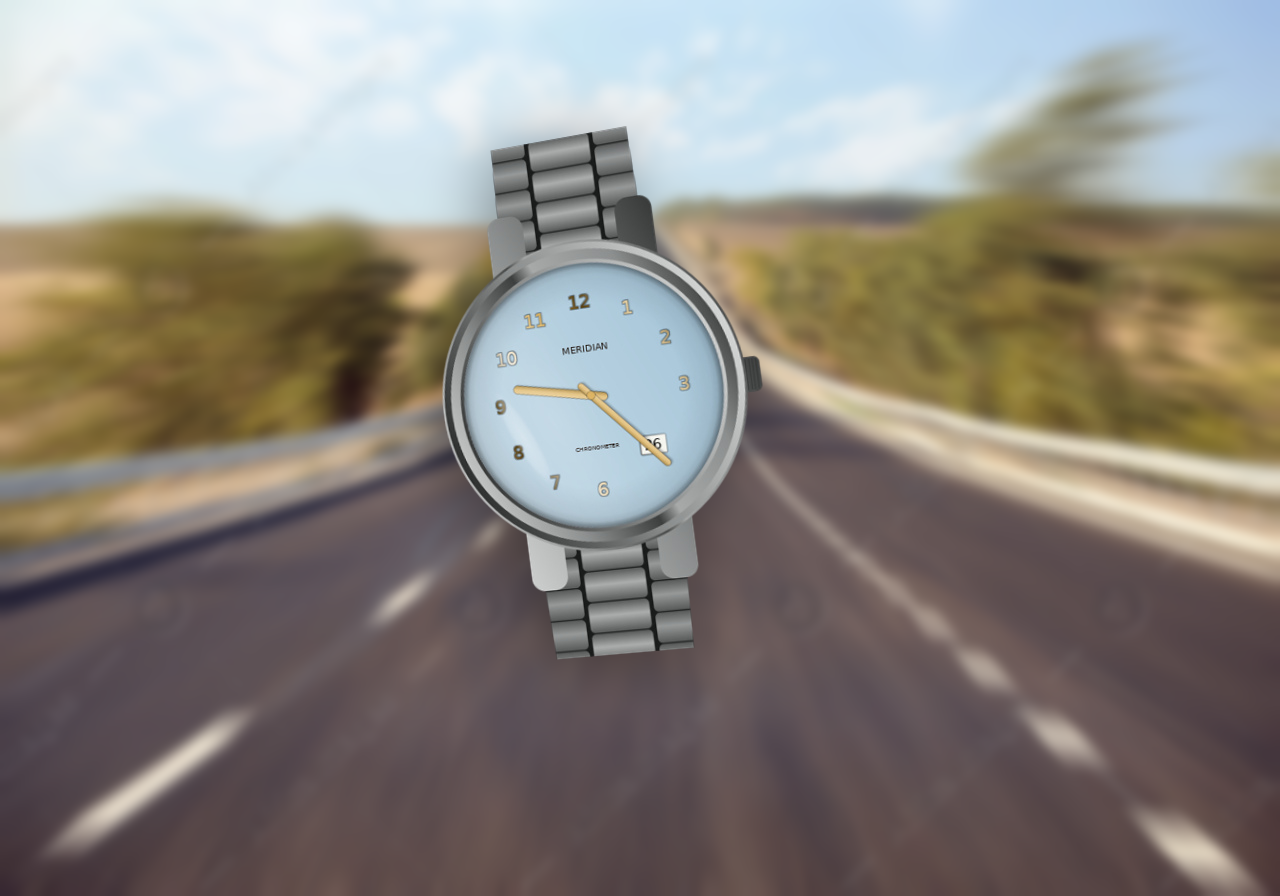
**9:23**
